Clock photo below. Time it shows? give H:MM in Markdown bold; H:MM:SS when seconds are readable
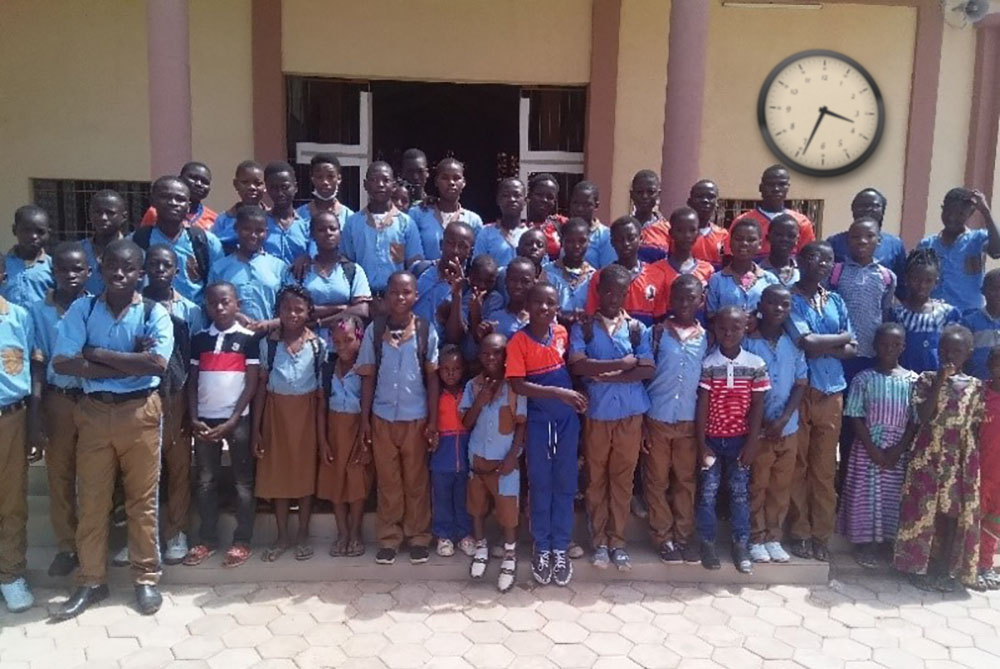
**3:34**
